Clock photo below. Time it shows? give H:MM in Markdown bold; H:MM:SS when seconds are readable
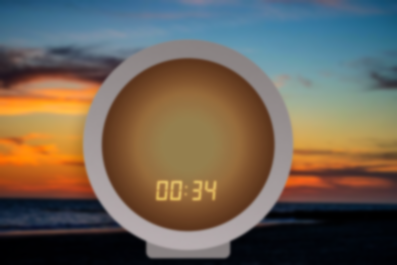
**0:34**
